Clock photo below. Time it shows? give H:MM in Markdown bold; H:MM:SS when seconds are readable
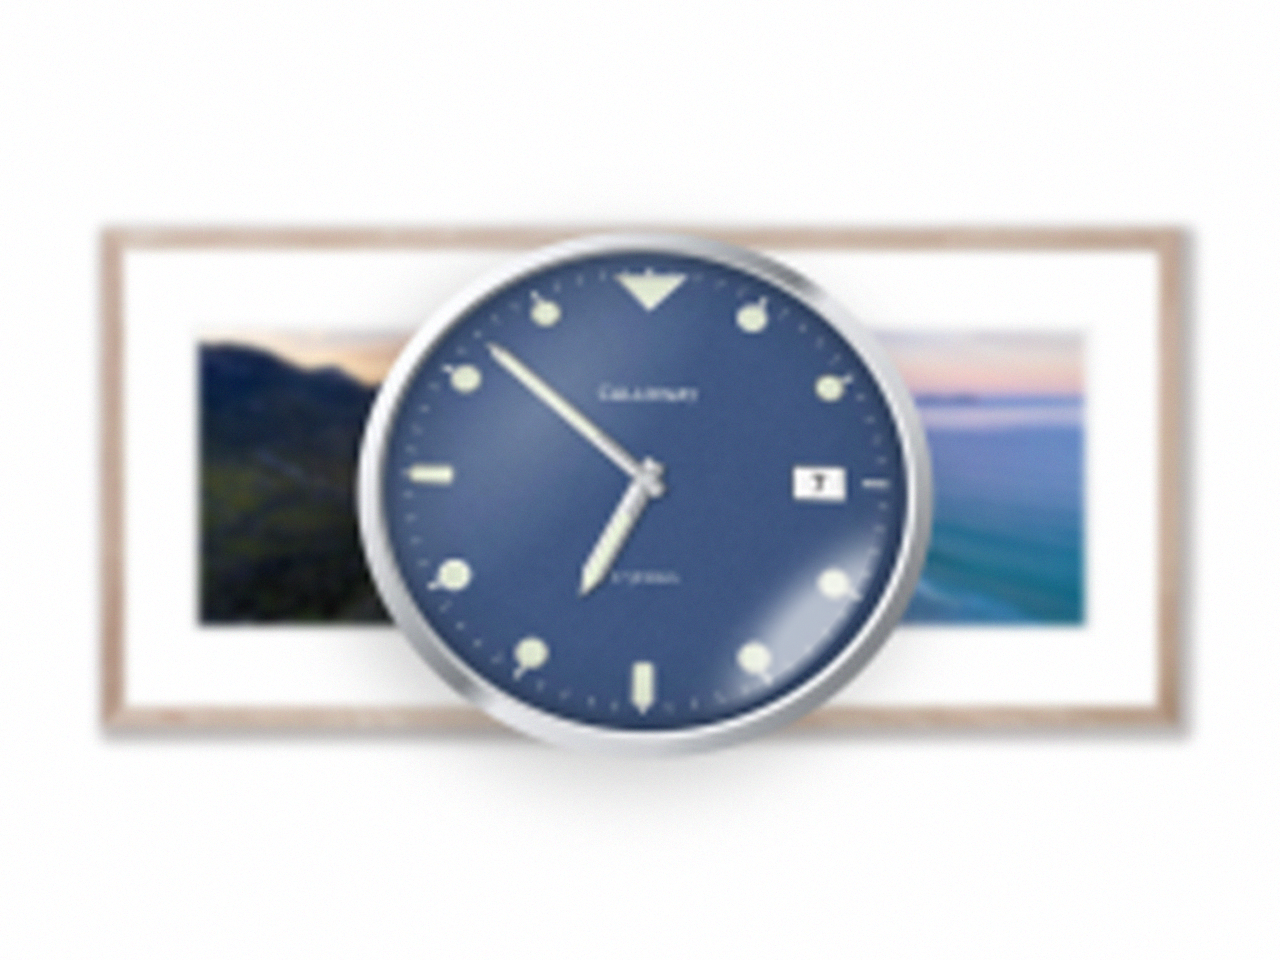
**6:52**
